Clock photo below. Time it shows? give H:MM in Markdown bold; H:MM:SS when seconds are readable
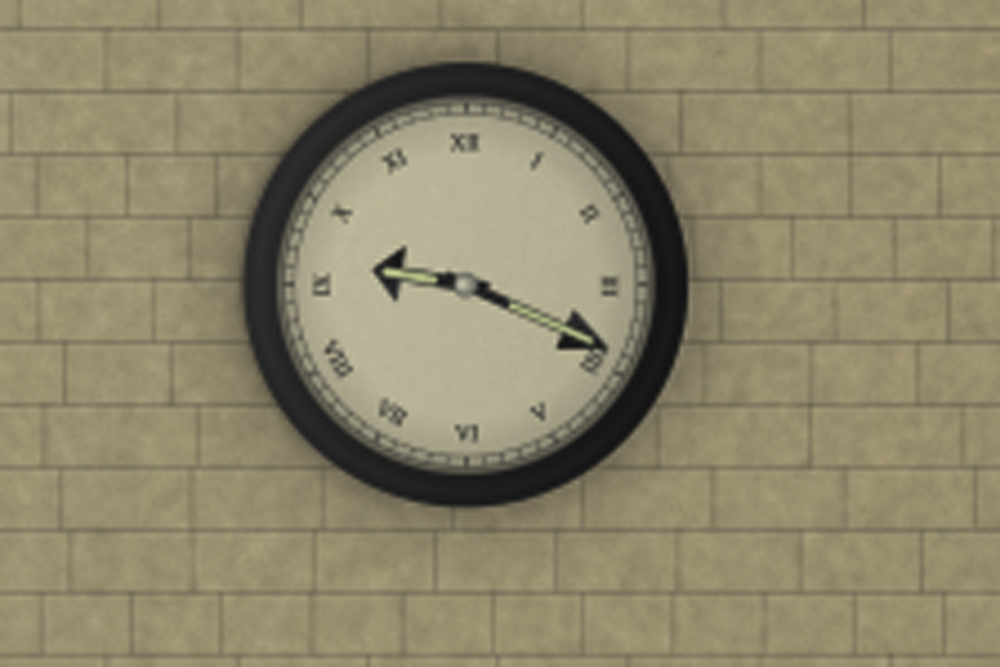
**9:19**
